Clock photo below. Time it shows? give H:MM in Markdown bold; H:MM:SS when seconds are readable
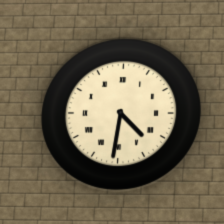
**4:31**
